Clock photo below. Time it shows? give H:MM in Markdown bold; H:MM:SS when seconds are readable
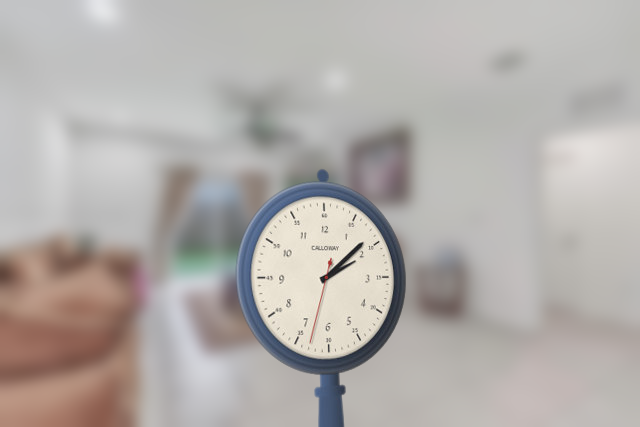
**2:08:33**
